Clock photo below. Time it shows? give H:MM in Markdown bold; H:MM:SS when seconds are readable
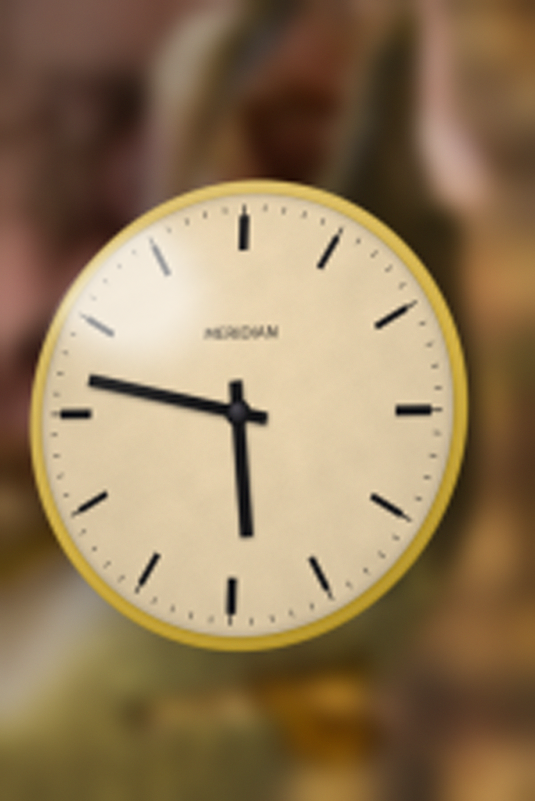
**5:47**
